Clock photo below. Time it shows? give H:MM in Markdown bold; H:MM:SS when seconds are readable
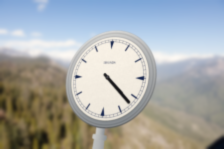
**4:22**
